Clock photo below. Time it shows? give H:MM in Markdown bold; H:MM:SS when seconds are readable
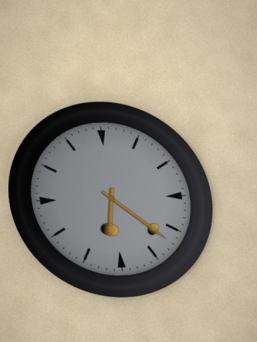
**6:22**
